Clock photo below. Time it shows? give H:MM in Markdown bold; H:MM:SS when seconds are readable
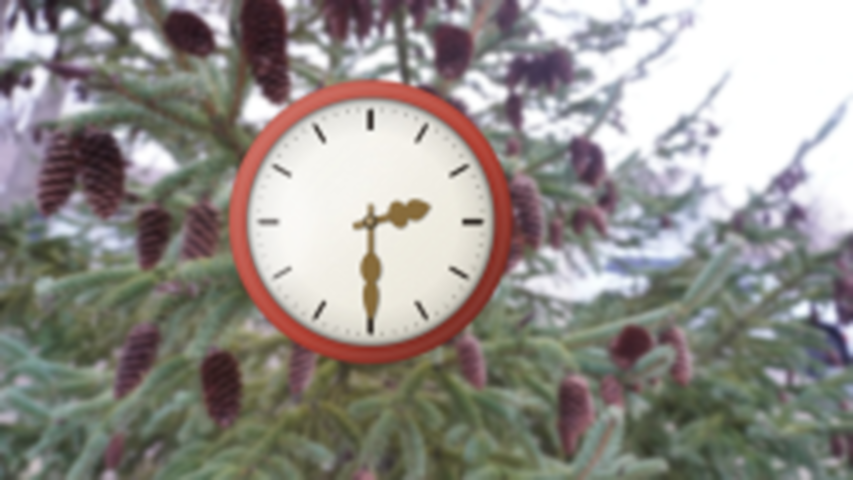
**2:30**
